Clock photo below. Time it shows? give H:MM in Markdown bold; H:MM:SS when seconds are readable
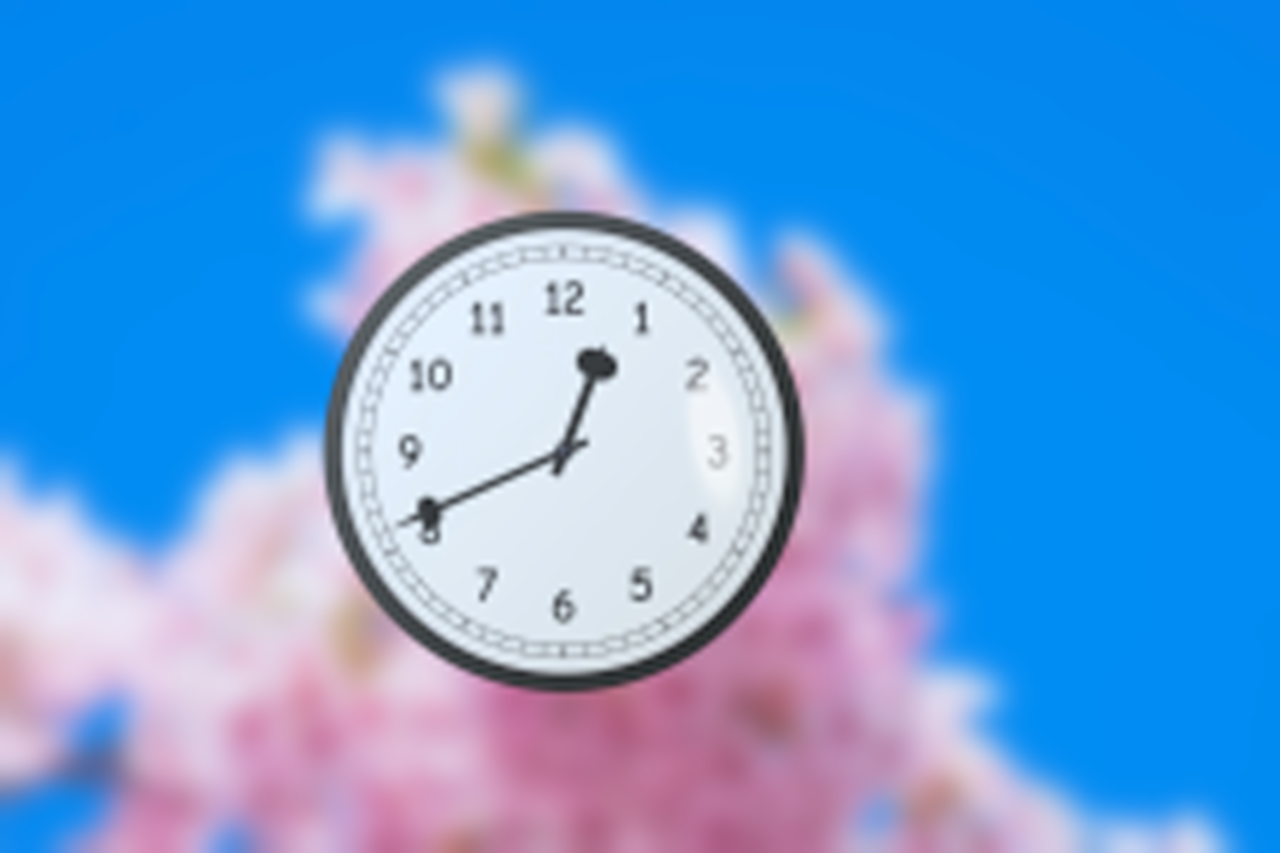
**12:41**
